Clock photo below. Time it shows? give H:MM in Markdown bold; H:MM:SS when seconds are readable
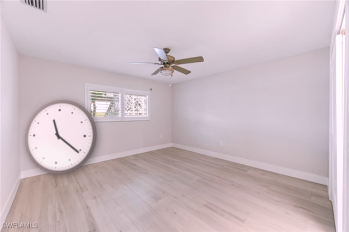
**11:21**
